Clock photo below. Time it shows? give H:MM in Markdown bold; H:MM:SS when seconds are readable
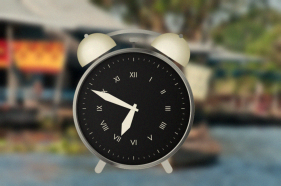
**6:49**
